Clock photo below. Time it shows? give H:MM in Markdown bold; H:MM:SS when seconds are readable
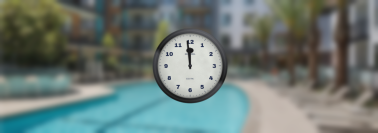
**11:59**
